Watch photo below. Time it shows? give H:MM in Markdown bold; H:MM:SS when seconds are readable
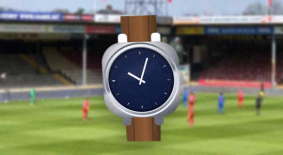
**10:03**
